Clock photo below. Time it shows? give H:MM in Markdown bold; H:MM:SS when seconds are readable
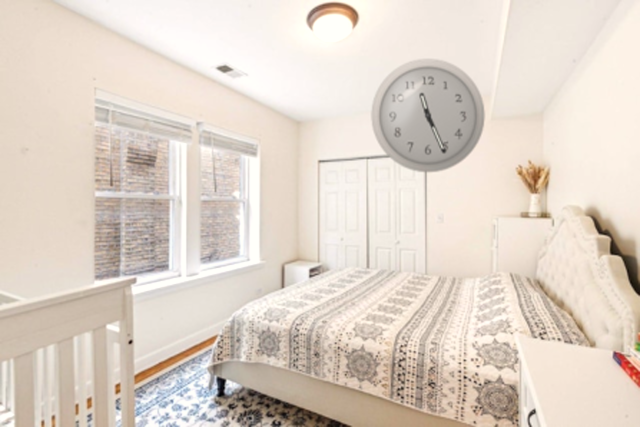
**11:26**
